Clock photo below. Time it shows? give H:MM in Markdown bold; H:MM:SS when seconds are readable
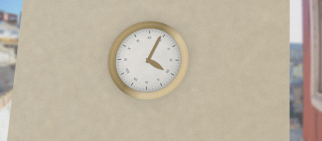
**4:04**
